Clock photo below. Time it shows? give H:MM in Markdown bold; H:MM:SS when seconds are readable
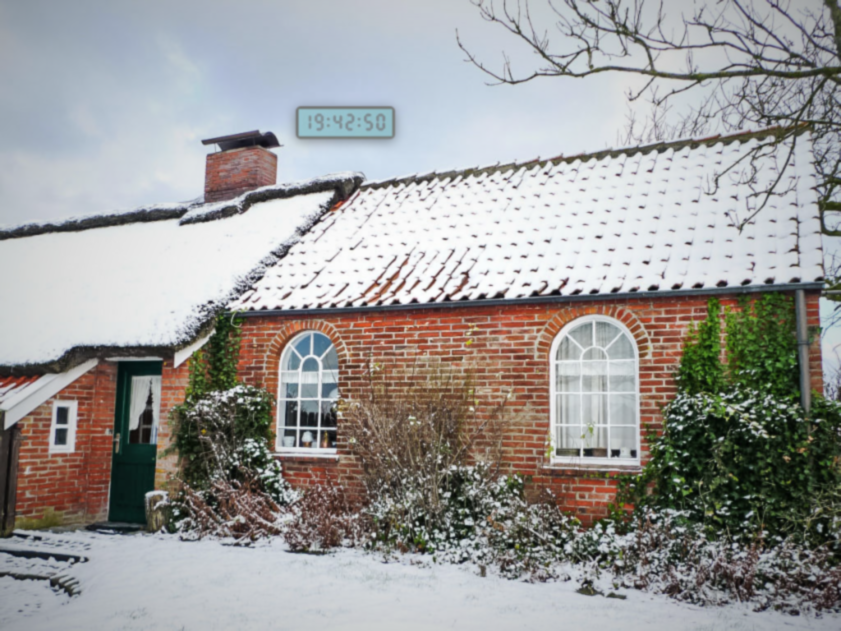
**19:42:50**
